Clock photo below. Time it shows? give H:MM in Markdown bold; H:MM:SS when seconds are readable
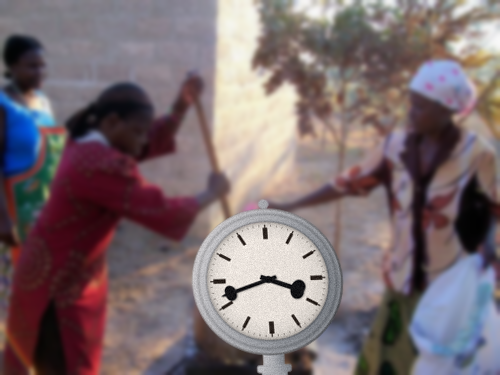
**3:42**
